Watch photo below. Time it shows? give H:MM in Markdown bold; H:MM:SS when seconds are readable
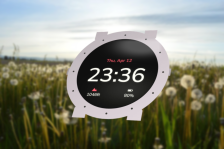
**23:36**
